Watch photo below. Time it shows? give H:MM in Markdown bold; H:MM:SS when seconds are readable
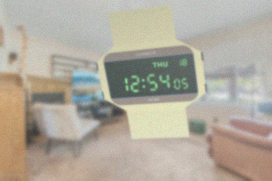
**12:54:05**
